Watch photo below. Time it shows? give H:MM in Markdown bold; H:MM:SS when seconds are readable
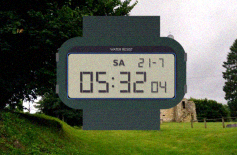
**5:32:04**
